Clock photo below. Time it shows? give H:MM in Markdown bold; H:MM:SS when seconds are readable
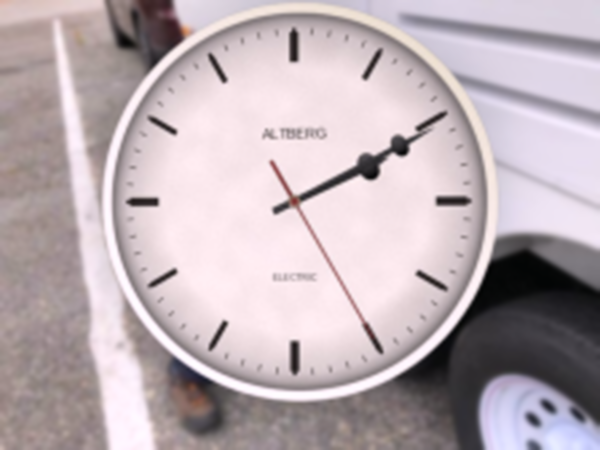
**2:10:25**
